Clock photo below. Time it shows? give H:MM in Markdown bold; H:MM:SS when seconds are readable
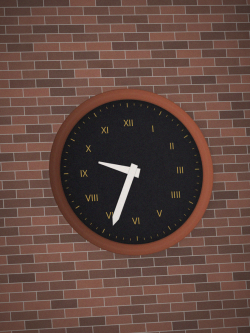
**9:34**
